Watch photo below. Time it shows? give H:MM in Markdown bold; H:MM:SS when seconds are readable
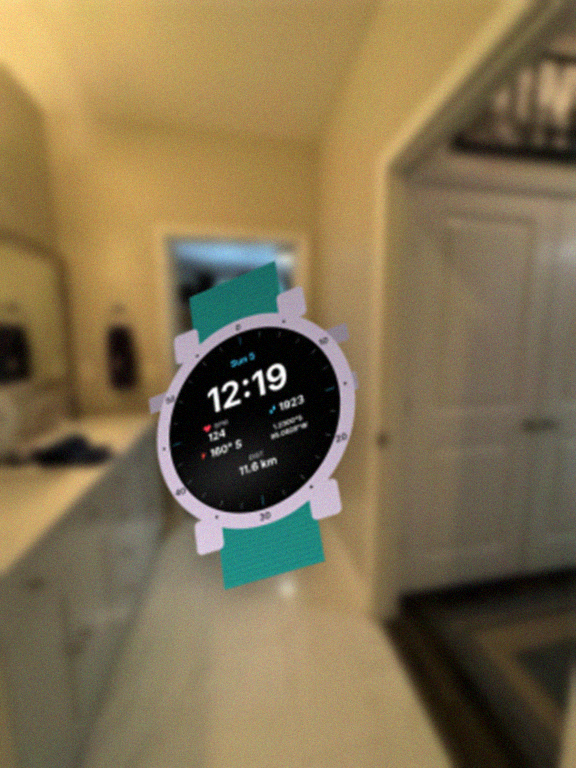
**12:19**
